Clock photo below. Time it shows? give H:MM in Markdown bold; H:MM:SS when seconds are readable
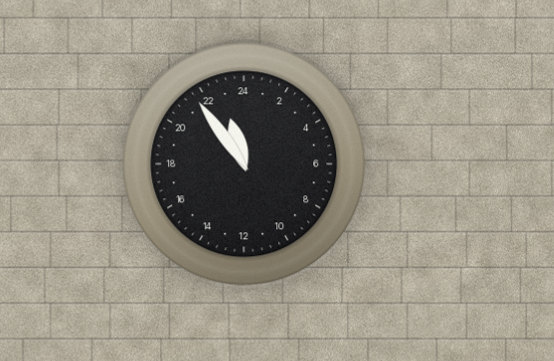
**22:54**
